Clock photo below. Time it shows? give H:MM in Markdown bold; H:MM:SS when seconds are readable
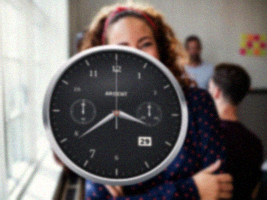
**3:39**
